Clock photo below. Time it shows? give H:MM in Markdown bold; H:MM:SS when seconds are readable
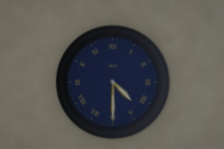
**4:30**
